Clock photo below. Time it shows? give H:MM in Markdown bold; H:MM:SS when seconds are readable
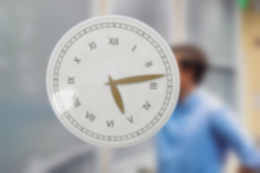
**5:13**
